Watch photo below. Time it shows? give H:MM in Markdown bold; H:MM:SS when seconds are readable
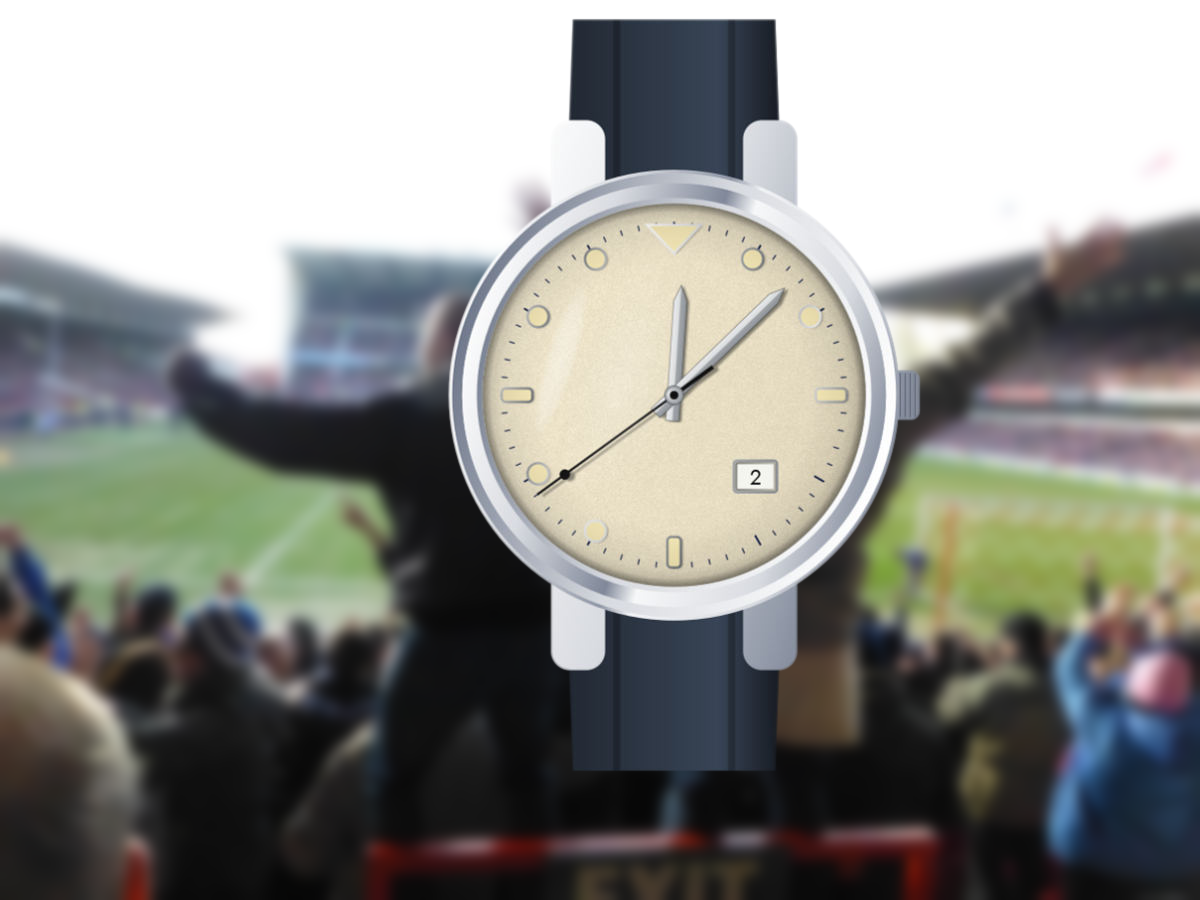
**12:07:39**
